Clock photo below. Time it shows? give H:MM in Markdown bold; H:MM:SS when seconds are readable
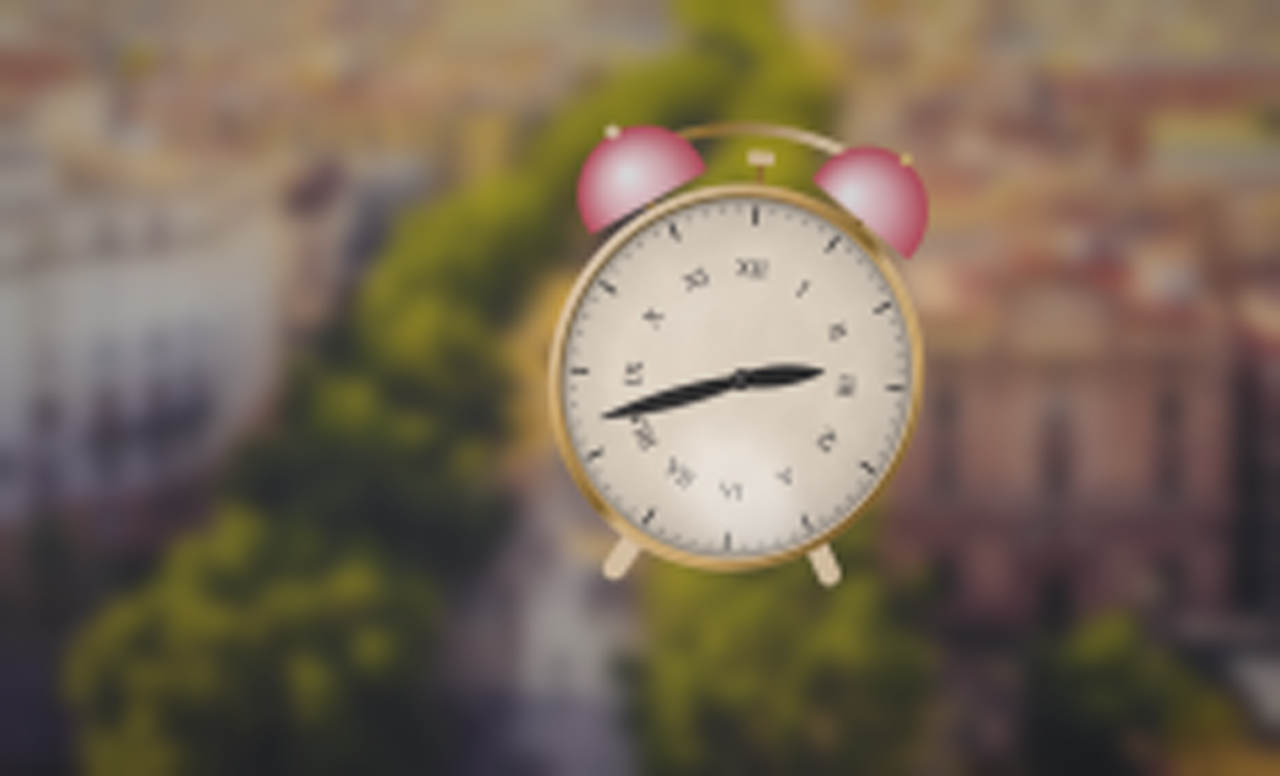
**2:42**
